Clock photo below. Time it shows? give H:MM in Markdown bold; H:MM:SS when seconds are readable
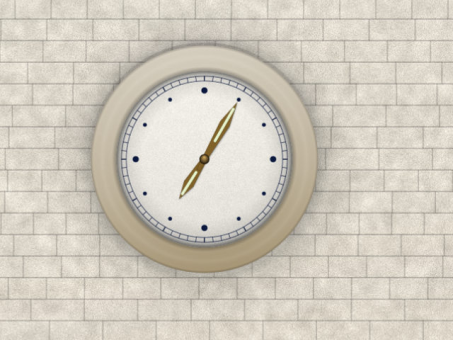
**7:05**
